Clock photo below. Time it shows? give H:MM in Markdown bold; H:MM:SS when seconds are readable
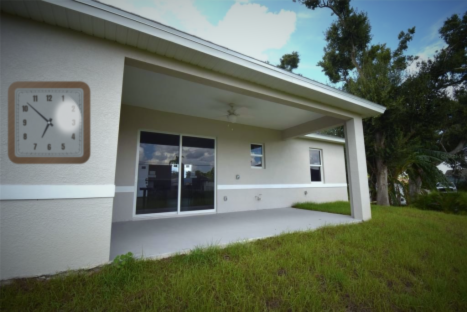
**6:52**
